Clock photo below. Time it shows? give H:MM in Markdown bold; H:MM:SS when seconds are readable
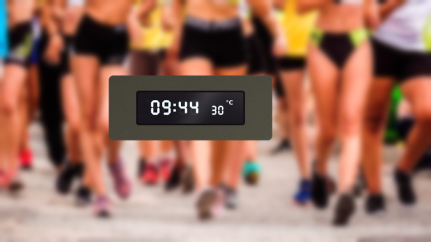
**9:44**
